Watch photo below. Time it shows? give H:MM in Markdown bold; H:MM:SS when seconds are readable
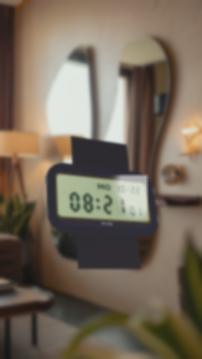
**8:21**
